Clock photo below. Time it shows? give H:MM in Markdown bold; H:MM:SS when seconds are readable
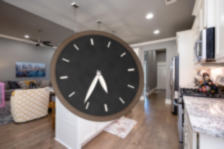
**5:36**
